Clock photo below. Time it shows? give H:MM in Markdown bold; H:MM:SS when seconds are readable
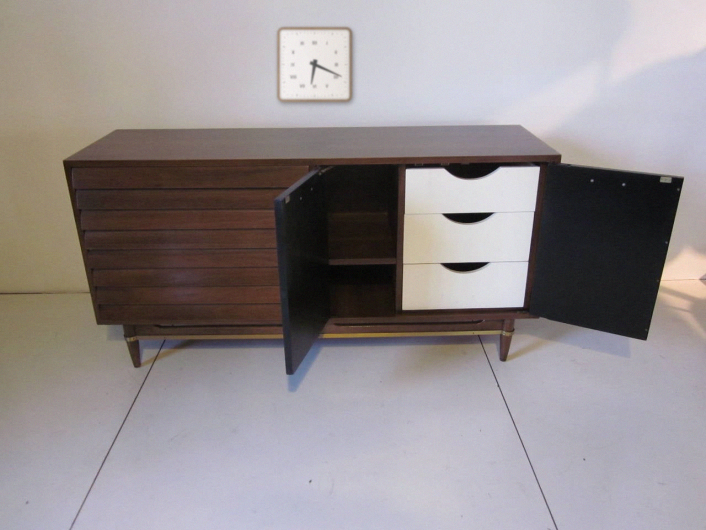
**6:19**
